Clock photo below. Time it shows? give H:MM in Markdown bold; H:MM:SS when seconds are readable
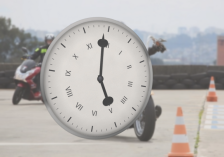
**4:59**
